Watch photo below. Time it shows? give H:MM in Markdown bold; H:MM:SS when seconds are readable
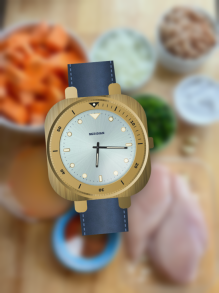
**6:16**
